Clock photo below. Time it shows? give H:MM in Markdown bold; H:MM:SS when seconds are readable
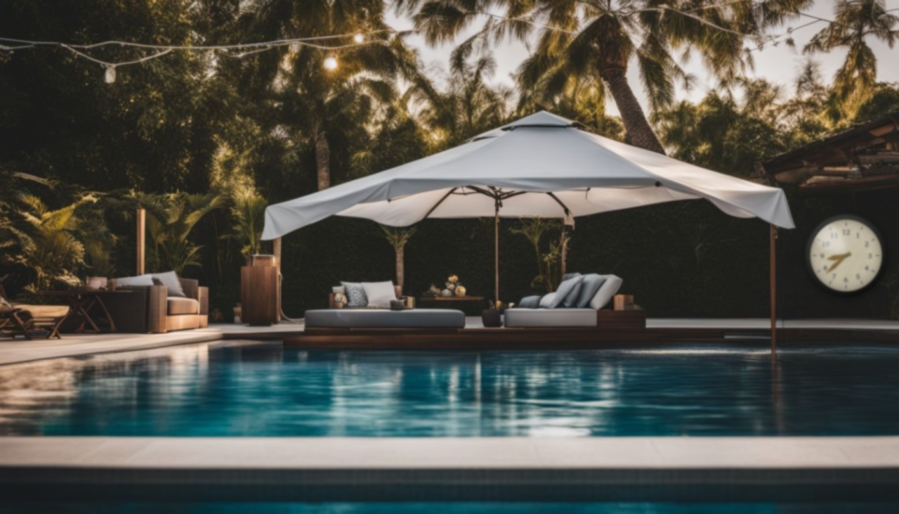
**8:38**
